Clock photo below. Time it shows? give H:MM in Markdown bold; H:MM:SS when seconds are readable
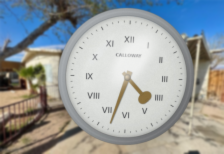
**4:33**
